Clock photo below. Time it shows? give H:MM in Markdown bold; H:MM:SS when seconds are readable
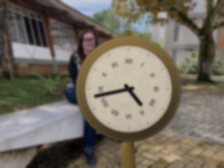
**4:43**
